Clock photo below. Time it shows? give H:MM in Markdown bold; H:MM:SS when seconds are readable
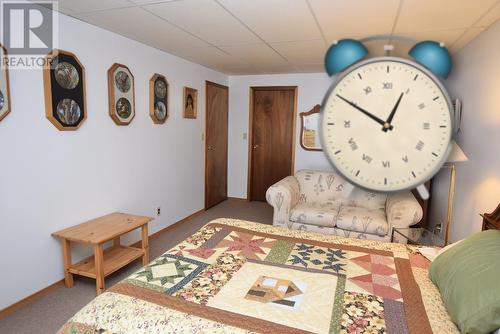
**12:50**
